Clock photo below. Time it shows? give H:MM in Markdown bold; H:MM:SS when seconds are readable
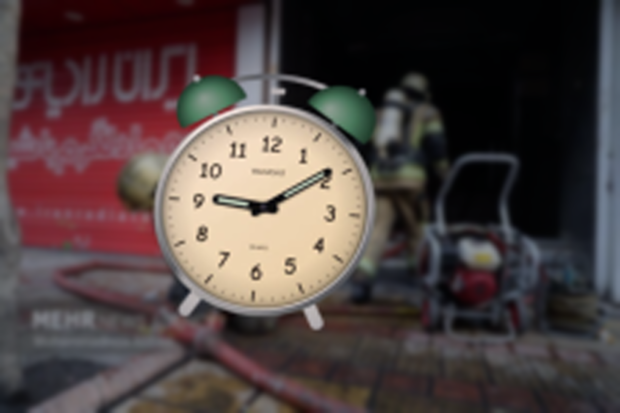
**9:09**
